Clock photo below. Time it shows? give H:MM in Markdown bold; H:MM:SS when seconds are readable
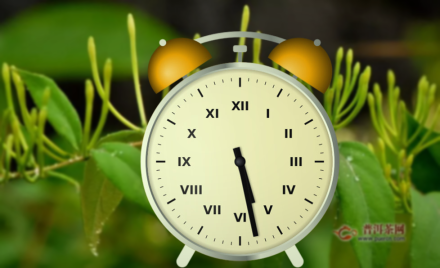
**5:28**
